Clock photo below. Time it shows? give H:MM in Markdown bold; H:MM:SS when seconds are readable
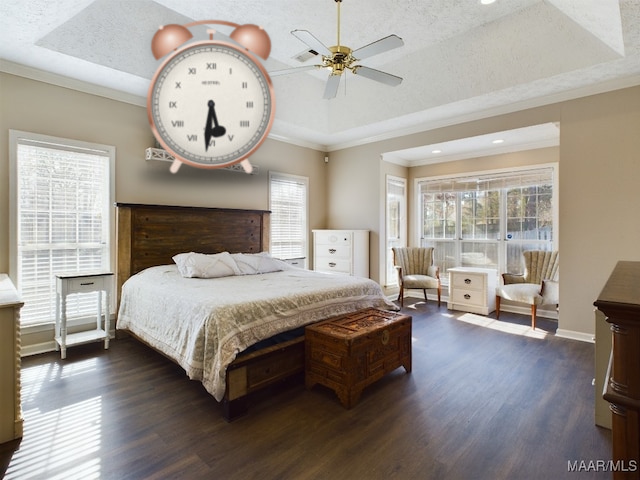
**5:31**
